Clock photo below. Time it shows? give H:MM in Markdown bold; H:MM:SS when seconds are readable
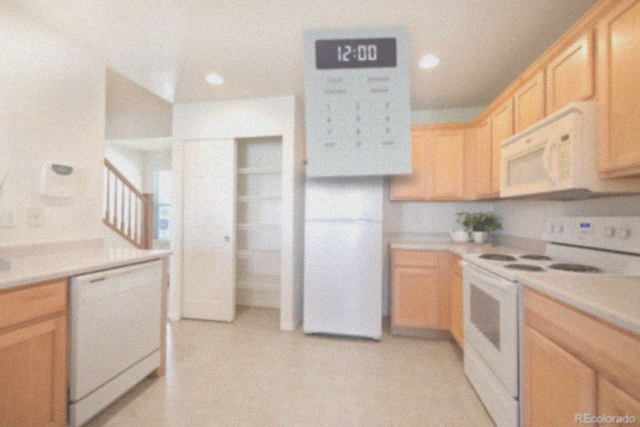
**12:00**
